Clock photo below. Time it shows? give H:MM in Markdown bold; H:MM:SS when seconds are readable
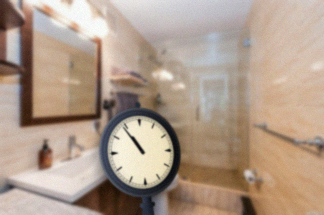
**10:54**
